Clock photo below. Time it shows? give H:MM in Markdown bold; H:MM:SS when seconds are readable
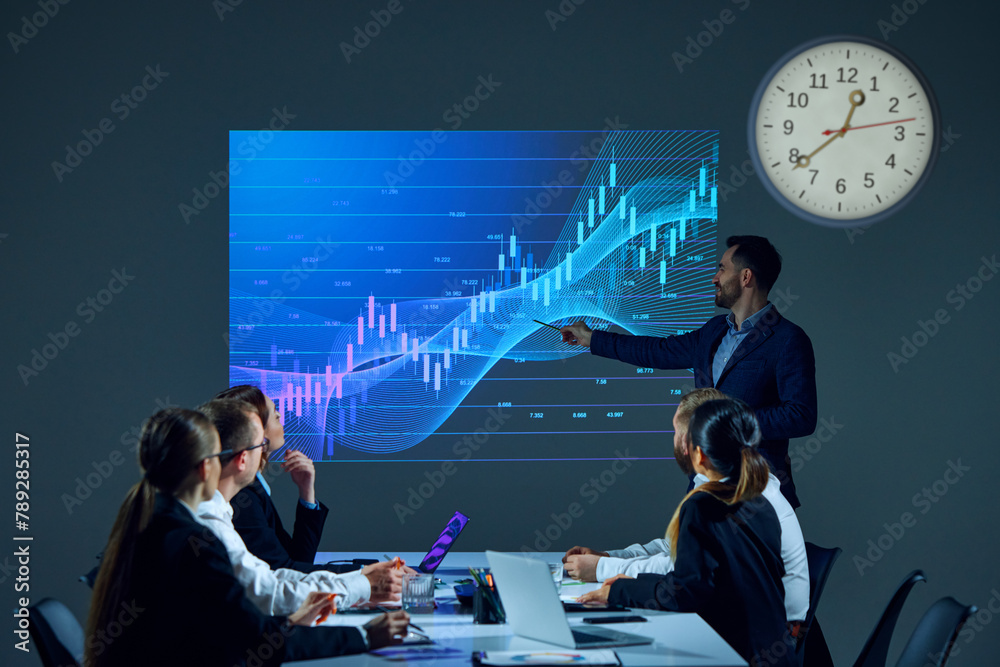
**12:38:13**
